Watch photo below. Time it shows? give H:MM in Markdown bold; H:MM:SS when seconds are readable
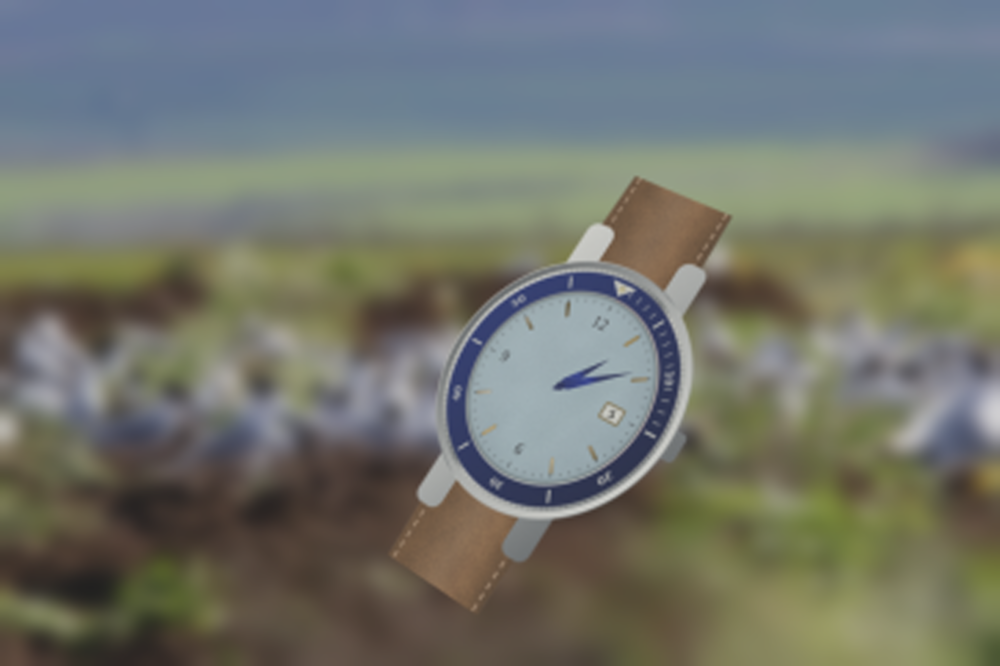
**1:09**
